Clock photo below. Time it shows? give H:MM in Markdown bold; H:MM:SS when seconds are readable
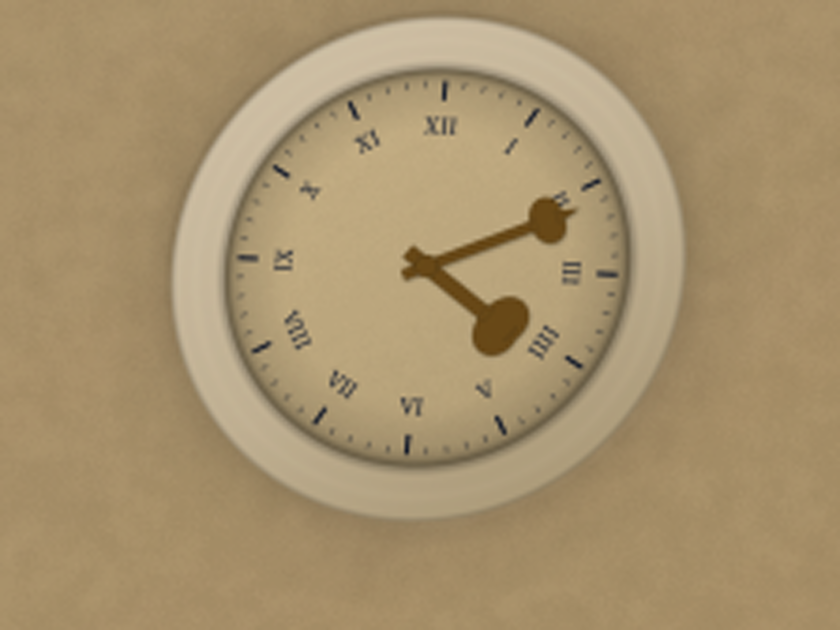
**4:11**
